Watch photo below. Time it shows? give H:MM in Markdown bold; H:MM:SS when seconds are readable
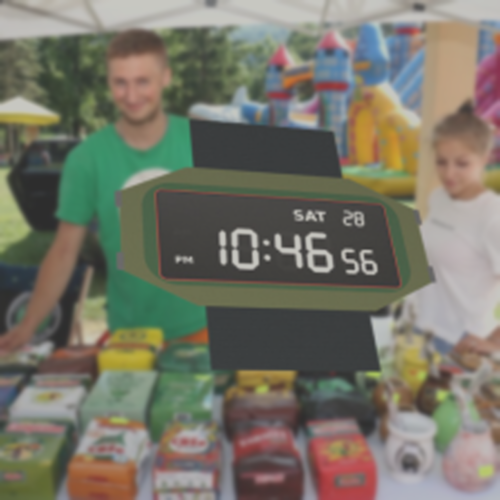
**10:46:56**
